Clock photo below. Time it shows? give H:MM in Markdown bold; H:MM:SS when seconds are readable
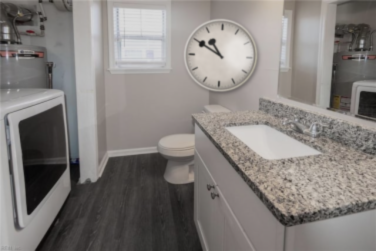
**10:50**
